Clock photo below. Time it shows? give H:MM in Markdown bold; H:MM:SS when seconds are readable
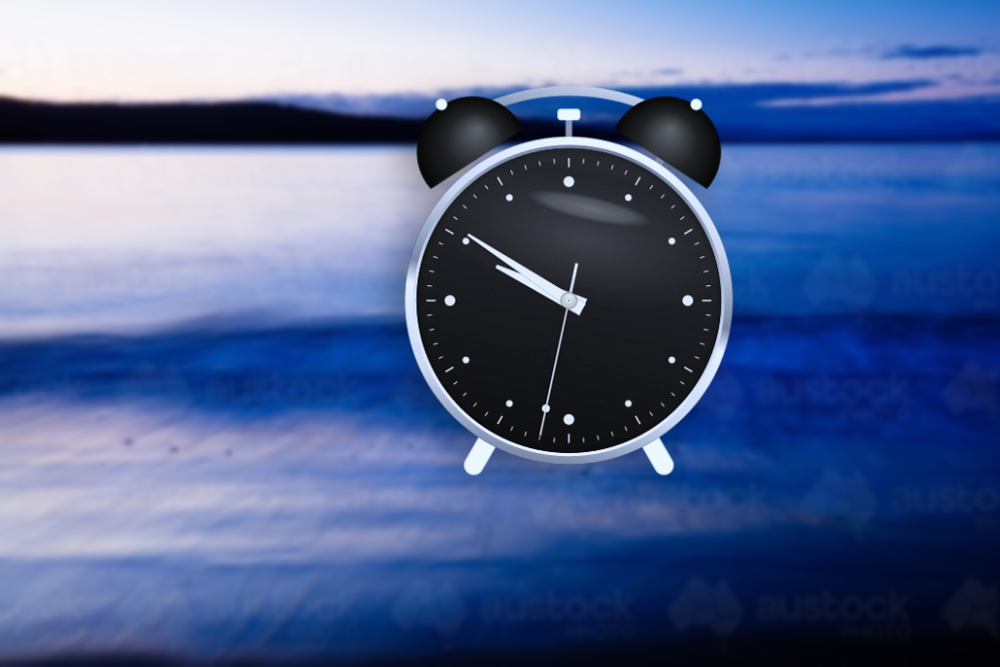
**9:50:32**
